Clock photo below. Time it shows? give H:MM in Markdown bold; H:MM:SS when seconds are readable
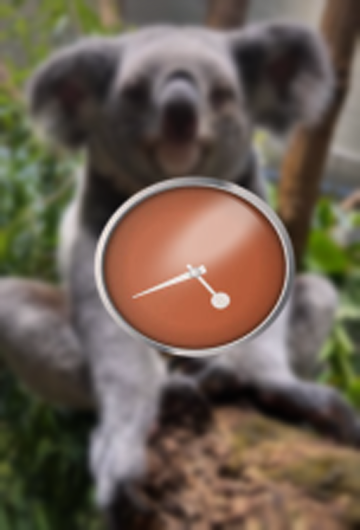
**4:41**
